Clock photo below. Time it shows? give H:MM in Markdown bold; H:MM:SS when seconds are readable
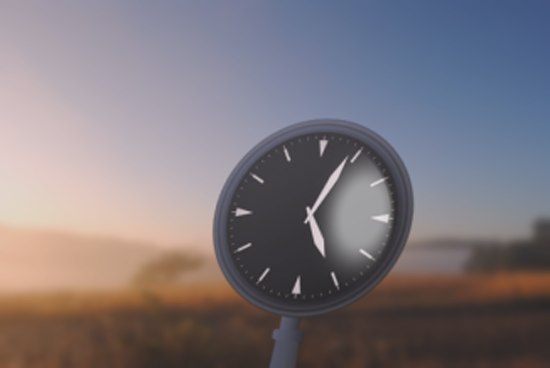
**5:04**
